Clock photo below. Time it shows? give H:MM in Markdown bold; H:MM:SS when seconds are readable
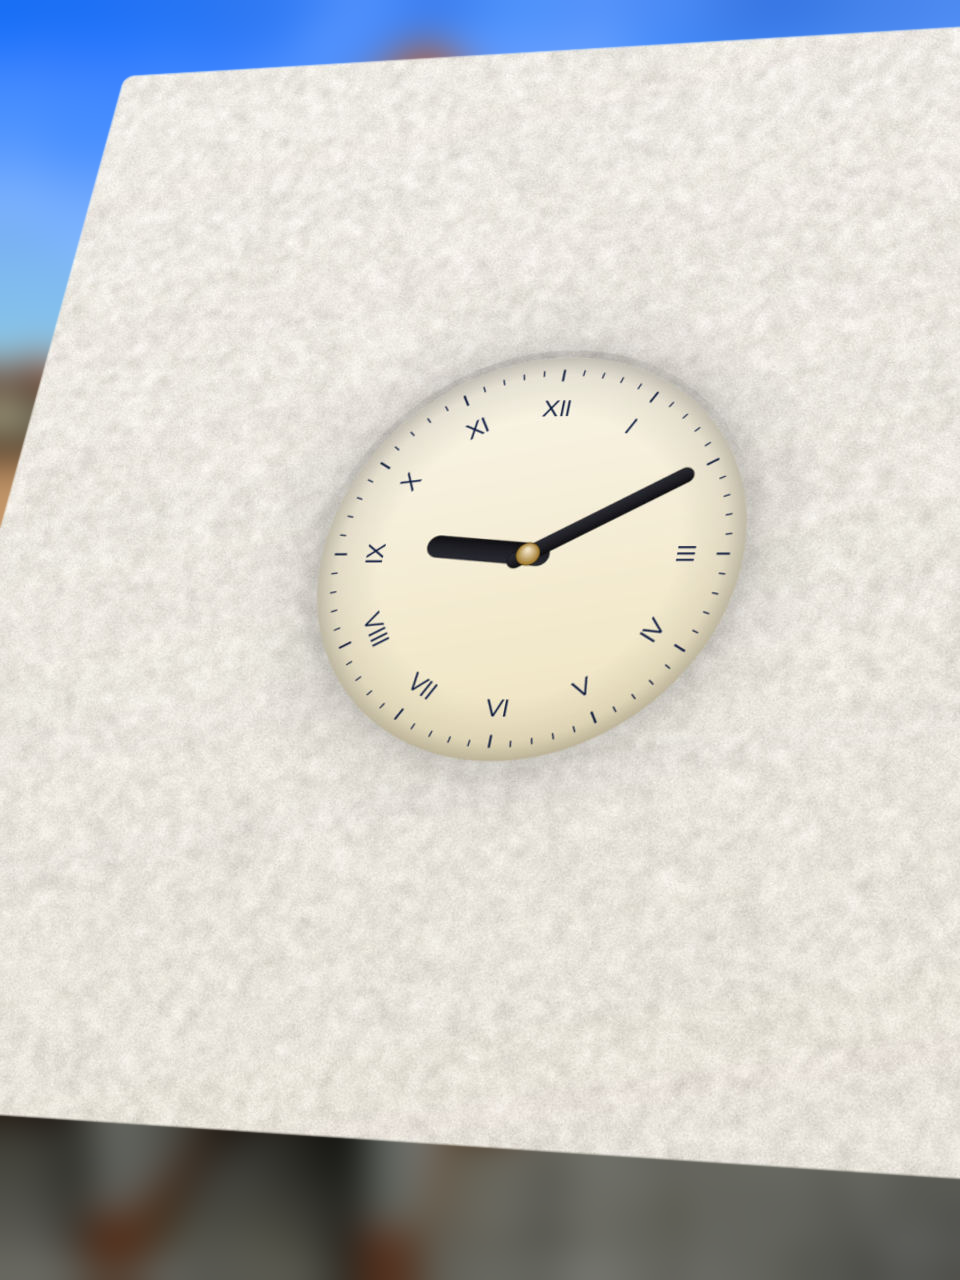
**9:10**
